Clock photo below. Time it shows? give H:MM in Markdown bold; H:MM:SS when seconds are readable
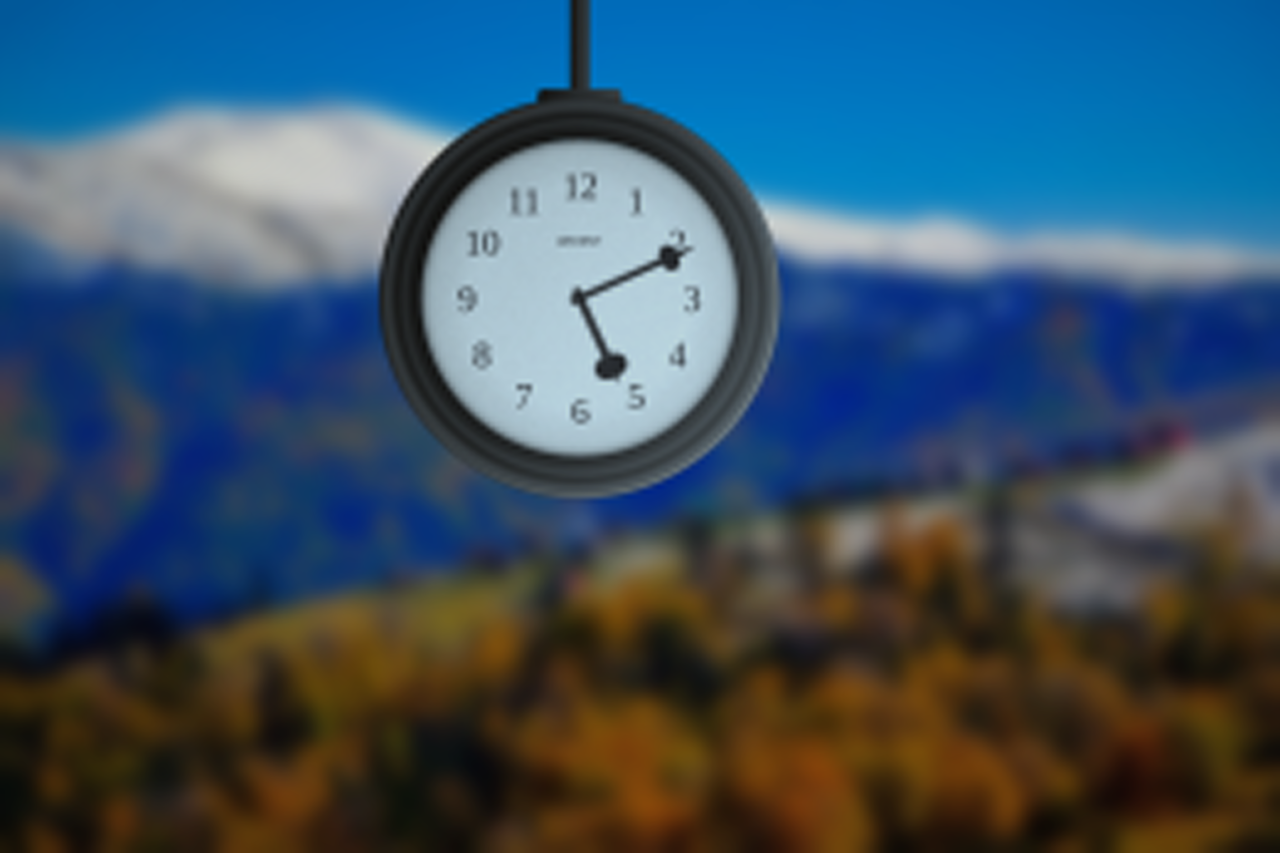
**5:11**
